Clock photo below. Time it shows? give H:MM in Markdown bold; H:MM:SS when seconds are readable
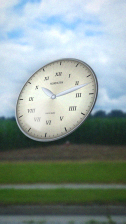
**10:12**
